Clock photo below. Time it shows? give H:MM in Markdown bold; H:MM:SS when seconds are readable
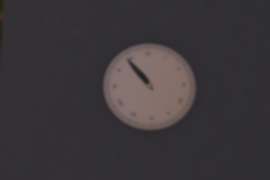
**10:54**
